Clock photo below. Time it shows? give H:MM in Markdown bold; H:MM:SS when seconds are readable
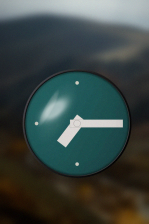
**7:15**
